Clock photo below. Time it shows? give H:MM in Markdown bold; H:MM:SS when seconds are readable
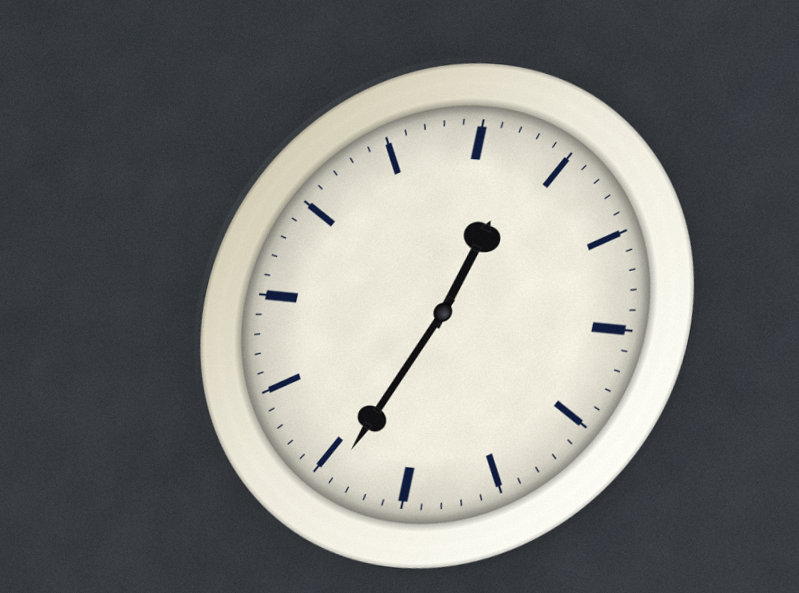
**12:34**
